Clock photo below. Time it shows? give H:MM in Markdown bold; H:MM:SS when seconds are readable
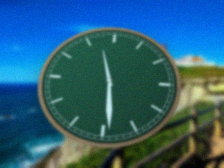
**11:29**
